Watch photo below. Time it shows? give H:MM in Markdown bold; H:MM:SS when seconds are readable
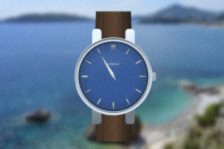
**10:55**
